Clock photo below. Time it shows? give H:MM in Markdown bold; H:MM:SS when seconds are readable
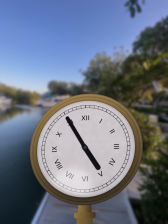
**4:55**
